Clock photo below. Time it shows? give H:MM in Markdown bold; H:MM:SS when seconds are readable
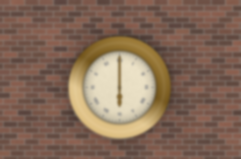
**6:00**
